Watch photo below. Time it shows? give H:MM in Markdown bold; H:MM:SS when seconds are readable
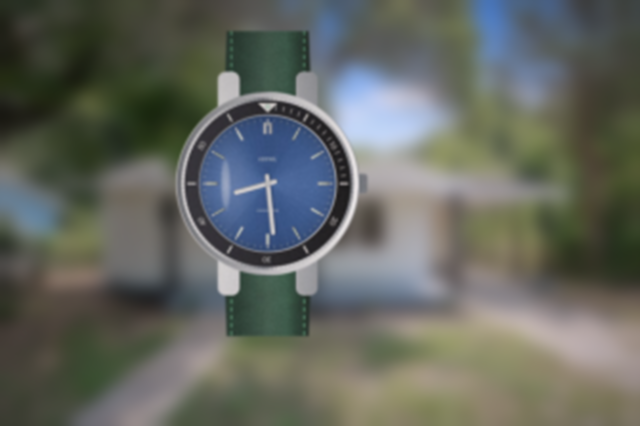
**8:29**
